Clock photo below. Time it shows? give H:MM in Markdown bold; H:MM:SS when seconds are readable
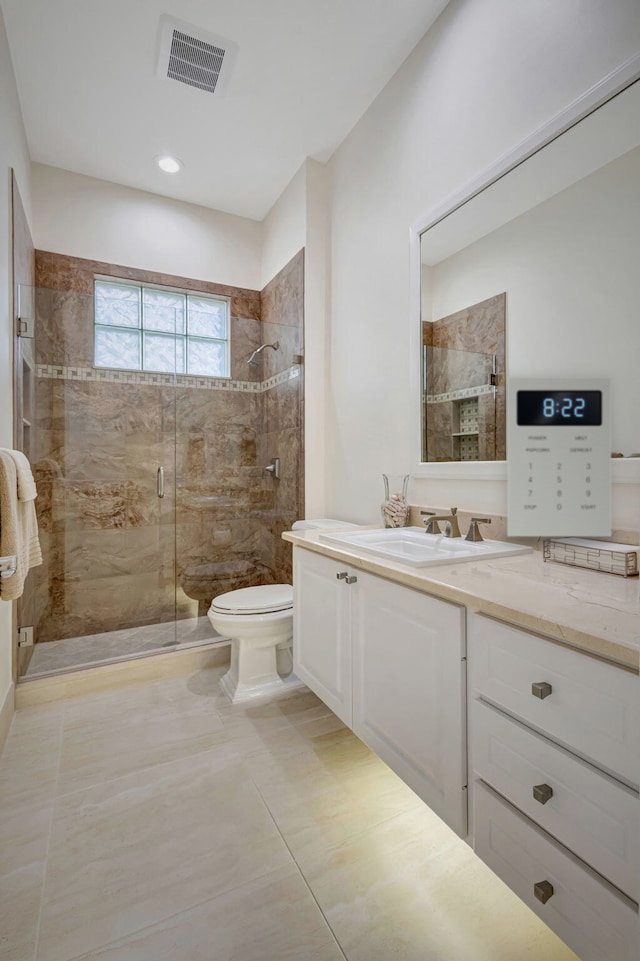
**8:22**
